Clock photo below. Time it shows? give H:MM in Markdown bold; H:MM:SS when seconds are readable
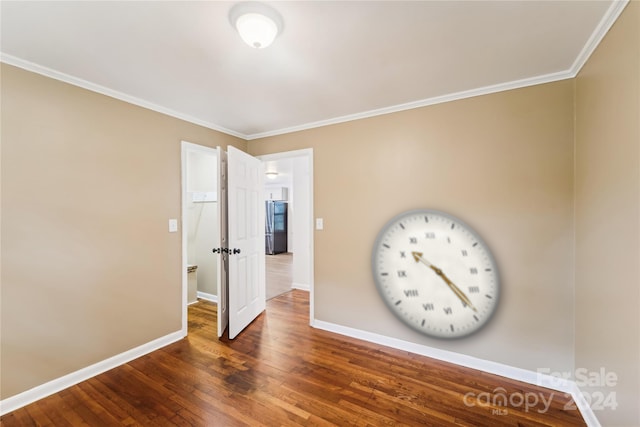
**10:24**
